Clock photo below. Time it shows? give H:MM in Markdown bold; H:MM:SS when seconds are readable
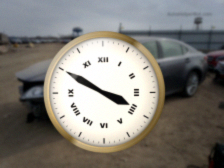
**3:50**
